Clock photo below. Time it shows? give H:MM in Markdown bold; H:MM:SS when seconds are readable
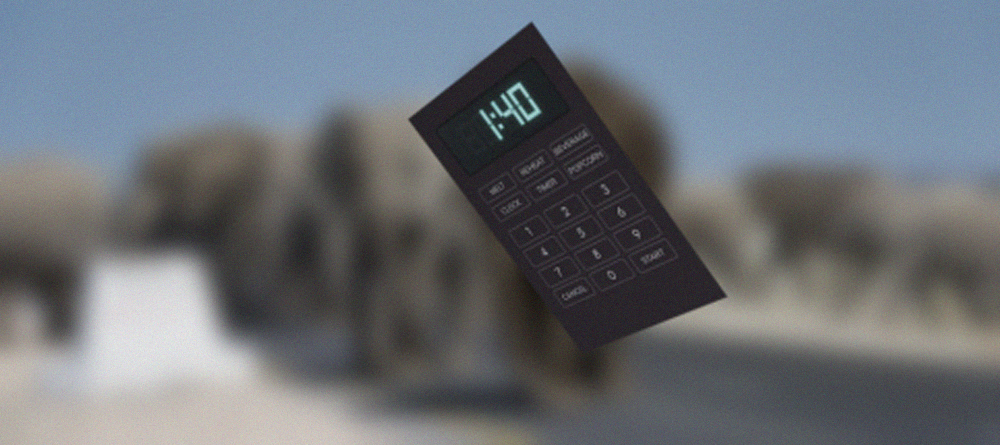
**1:40**
